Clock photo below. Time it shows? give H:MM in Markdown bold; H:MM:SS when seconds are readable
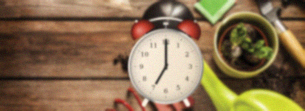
**7:00**
